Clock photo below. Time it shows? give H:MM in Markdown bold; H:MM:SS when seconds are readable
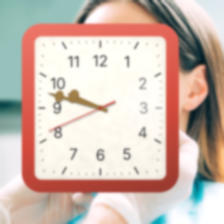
**9:47:41**
